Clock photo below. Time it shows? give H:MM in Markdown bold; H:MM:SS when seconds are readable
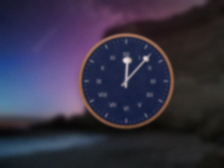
**12:07**
